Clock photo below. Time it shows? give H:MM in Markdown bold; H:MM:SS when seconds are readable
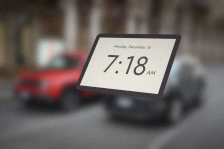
**7:18**
